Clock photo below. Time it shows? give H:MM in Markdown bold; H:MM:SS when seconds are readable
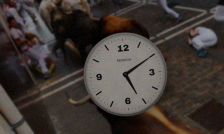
**5:10**
